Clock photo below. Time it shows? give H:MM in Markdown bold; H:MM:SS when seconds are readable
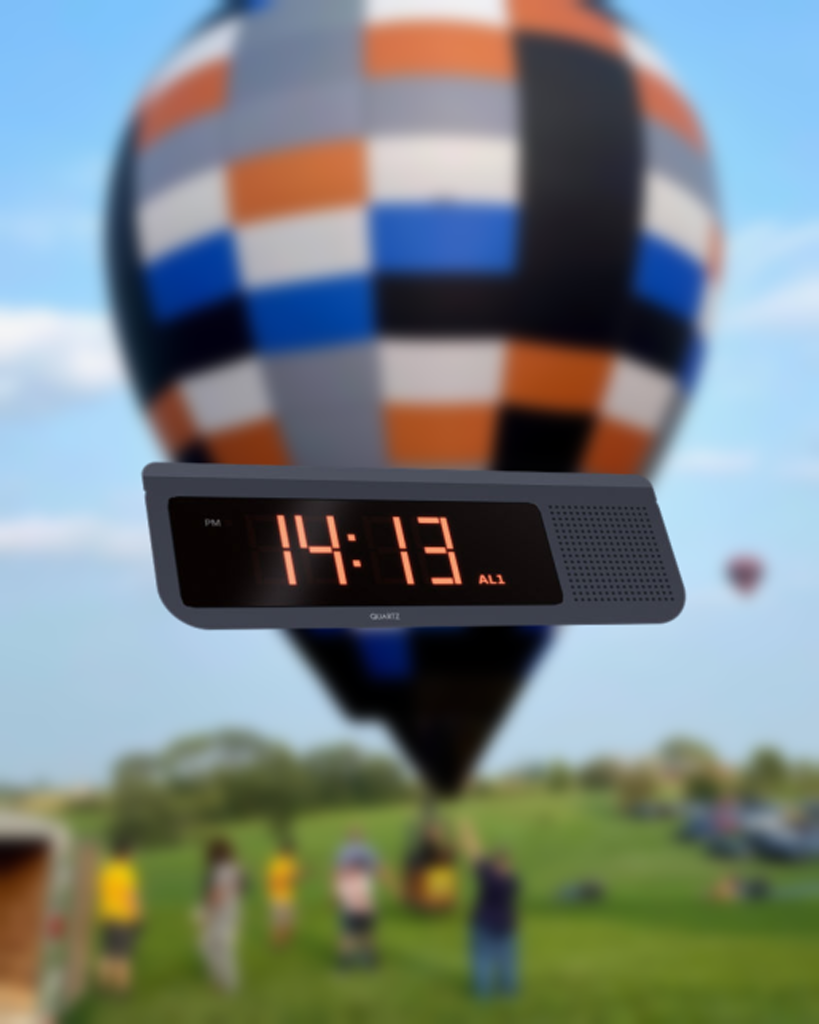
**14:13**
